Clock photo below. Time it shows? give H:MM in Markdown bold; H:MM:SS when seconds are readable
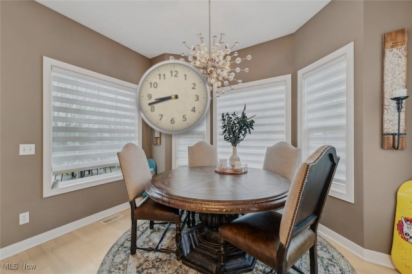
**8:42**
